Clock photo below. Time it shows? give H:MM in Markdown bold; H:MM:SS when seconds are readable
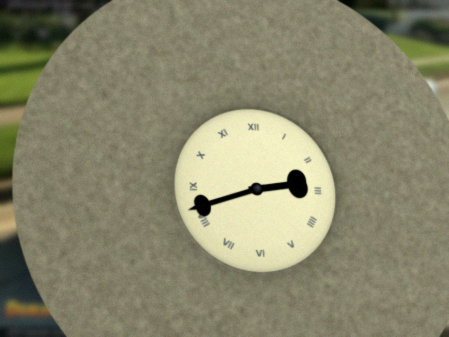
**2:42**
